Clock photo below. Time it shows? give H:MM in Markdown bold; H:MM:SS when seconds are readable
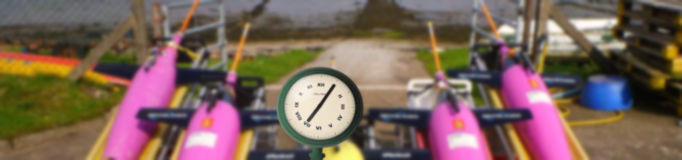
**7:05**
